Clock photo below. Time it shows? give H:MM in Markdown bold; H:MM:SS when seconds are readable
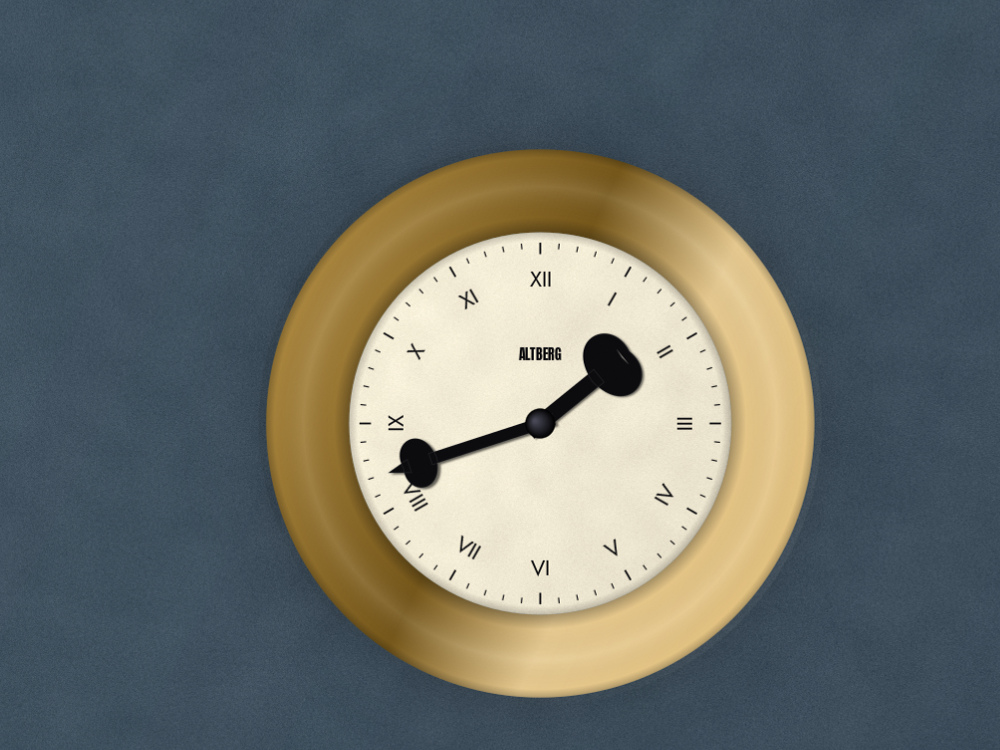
**1:42**
